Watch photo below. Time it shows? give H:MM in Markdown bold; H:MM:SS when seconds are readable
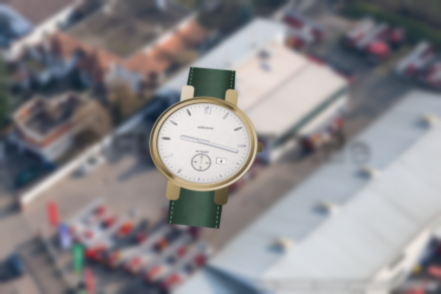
**9:17**
